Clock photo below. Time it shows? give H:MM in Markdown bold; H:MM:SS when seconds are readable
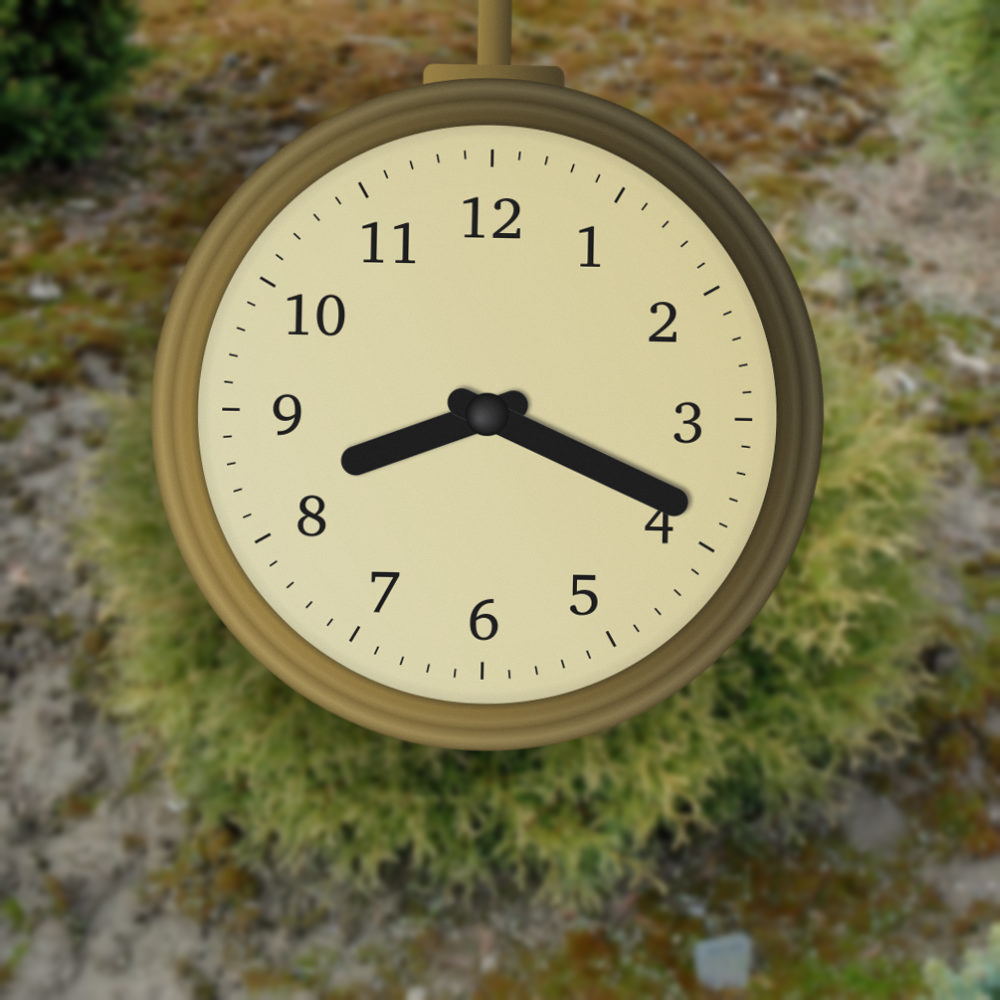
**8:19**
